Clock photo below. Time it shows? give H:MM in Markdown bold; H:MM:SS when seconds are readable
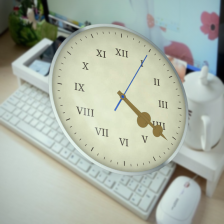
**4:21:05**
